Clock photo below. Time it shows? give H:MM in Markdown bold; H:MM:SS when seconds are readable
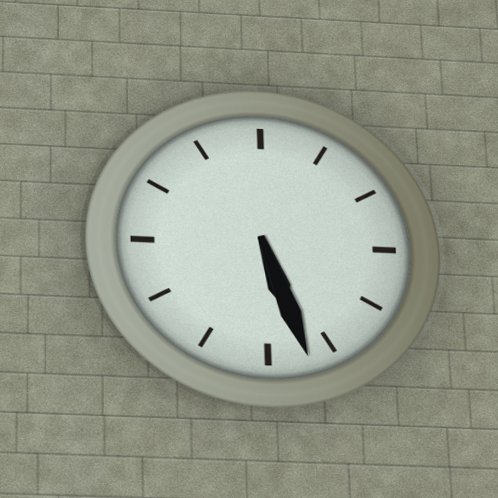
**5:27**
